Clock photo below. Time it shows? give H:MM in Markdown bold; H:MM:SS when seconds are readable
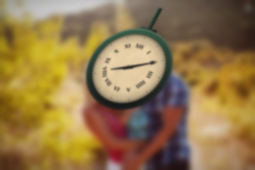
**8:10**
